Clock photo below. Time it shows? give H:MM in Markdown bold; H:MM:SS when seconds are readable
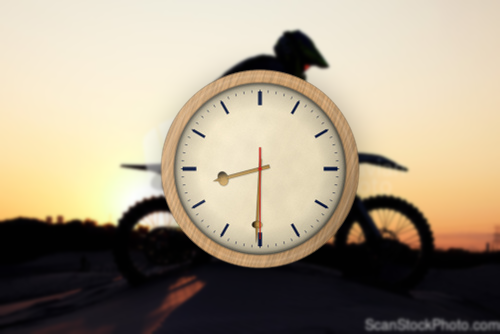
**8:30:30**
